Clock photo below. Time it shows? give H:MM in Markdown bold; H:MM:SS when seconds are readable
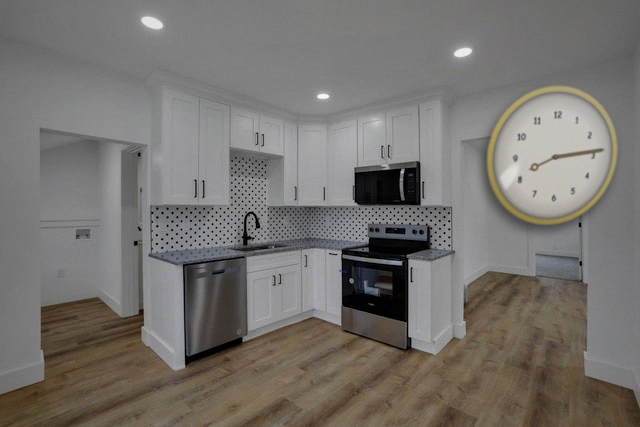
**8:14**
